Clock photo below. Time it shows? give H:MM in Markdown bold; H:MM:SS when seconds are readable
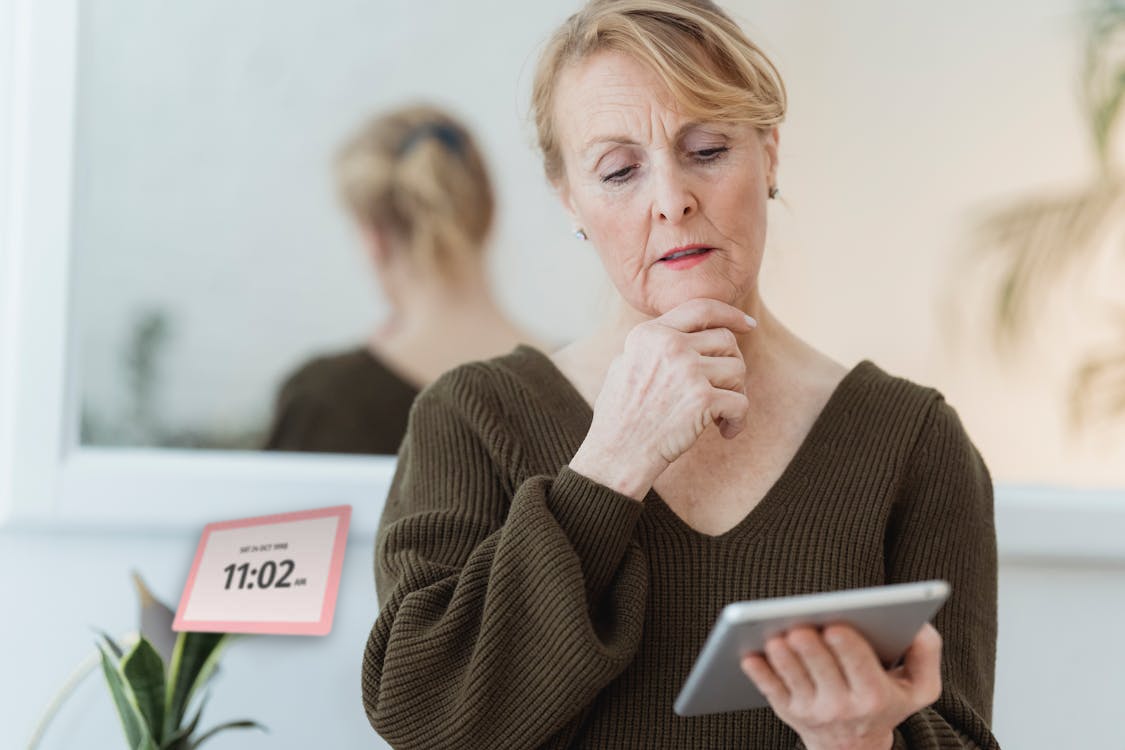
**11:02**
